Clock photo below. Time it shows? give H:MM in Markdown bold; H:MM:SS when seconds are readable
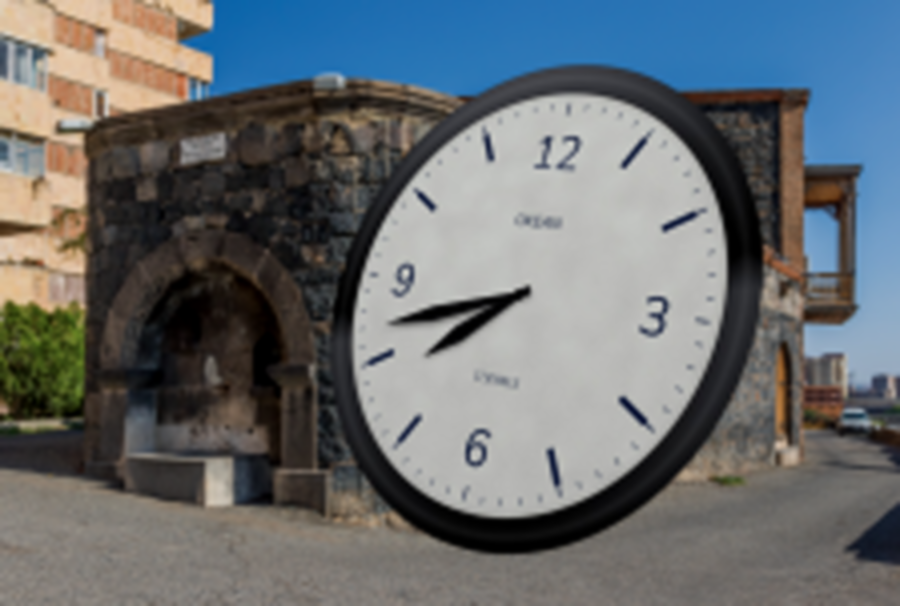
**7:42**
